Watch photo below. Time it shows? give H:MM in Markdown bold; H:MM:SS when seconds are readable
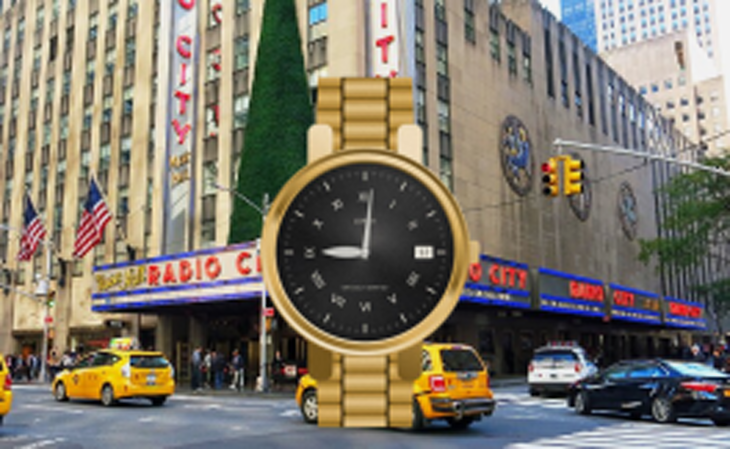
**9:01**
